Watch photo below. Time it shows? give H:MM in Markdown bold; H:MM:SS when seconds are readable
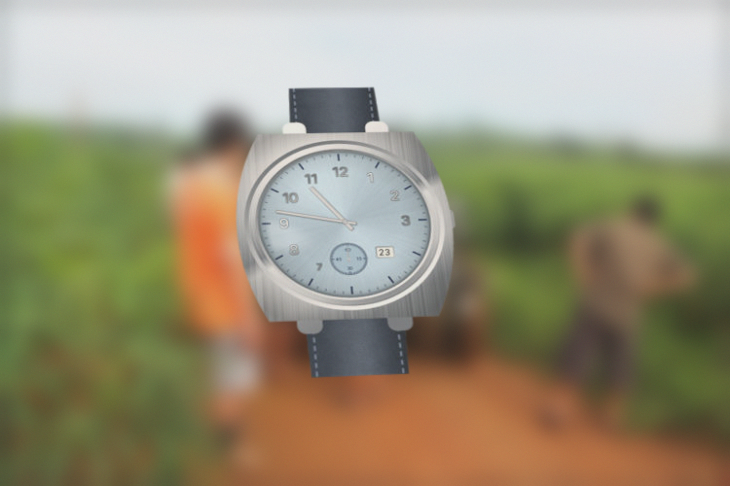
**10:47**
